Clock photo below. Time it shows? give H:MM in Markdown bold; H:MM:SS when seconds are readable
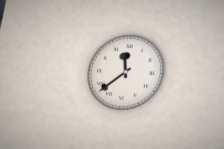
**11:38**
